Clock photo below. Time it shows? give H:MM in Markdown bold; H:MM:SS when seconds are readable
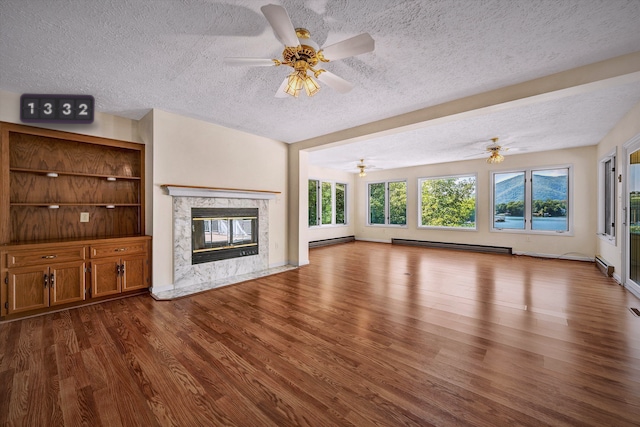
**13:32**
